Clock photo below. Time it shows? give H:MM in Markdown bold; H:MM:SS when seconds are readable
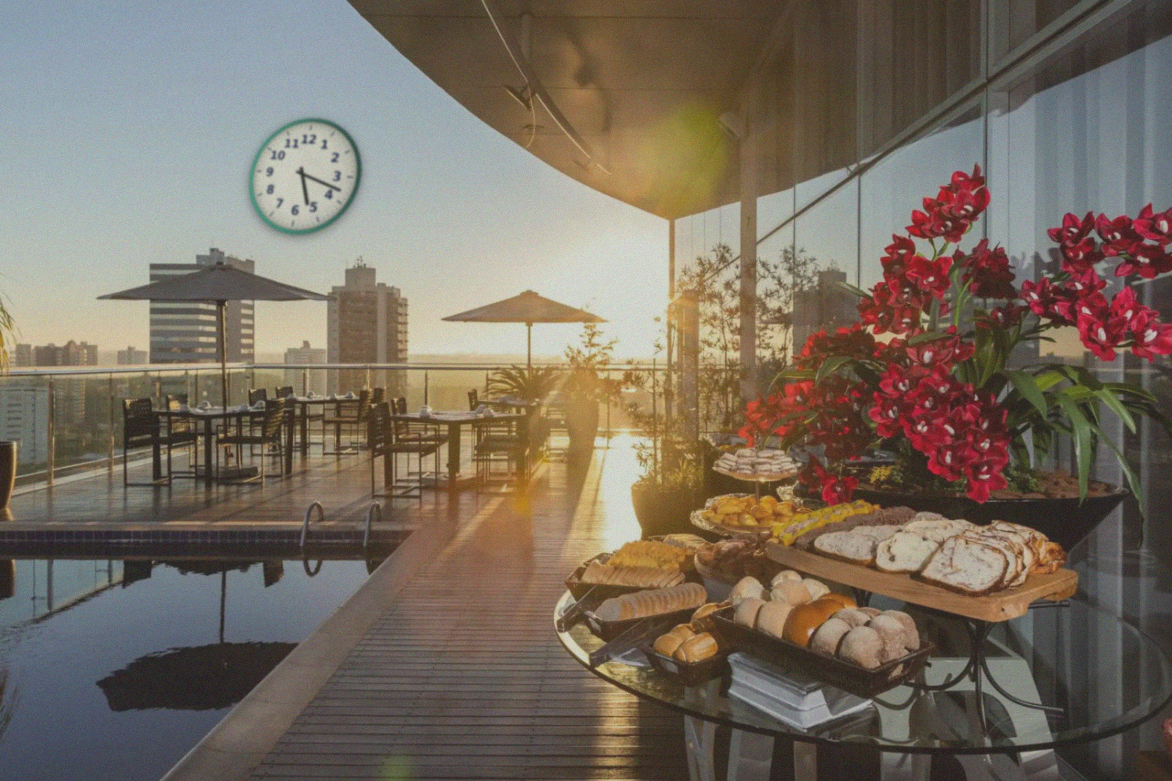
**5:18**
